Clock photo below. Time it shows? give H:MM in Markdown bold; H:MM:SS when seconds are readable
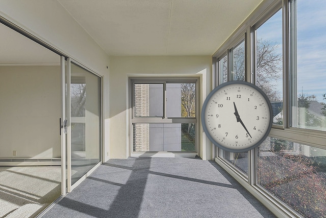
**11:24**
